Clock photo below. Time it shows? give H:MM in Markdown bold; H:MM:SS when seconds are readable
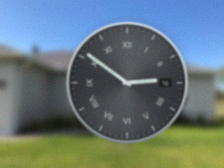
**2:51**
